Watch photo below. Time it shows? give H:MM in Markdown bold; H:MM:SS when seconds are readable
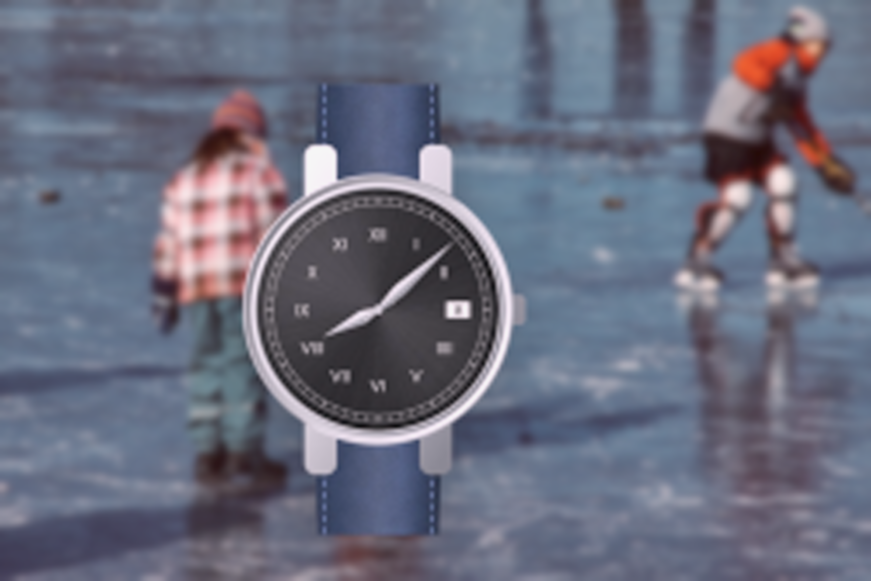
**8:08**
